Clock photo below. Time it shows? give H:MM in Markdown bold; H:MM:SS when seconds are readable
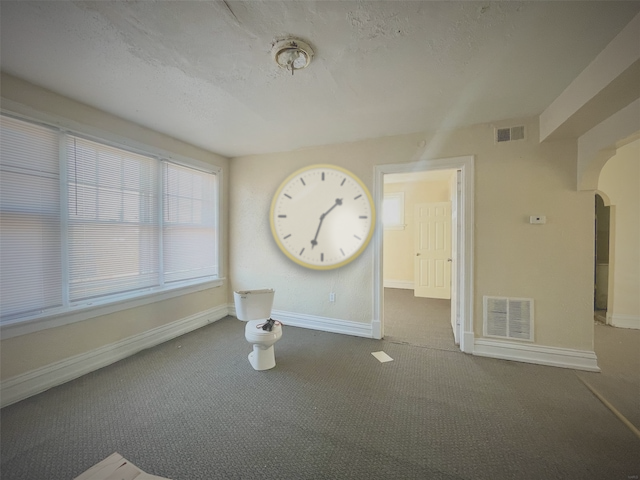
**1:33**
